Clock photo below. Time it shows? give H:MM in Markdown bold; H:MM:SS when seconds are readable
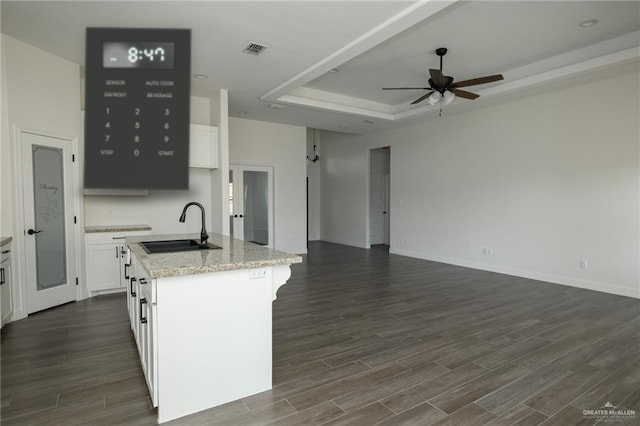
**8:47**
